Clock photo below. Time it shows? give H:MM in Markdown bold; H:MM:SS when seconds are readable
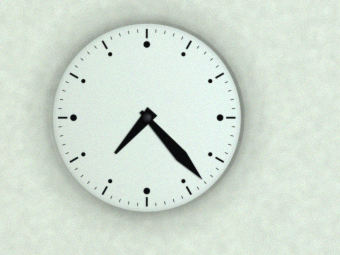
**7:23**
